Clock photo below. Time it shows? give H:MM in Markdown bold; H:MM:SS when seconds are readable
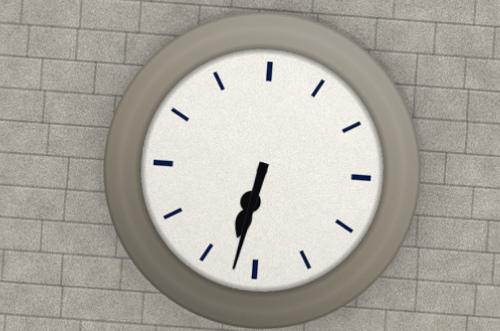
**6:32**
